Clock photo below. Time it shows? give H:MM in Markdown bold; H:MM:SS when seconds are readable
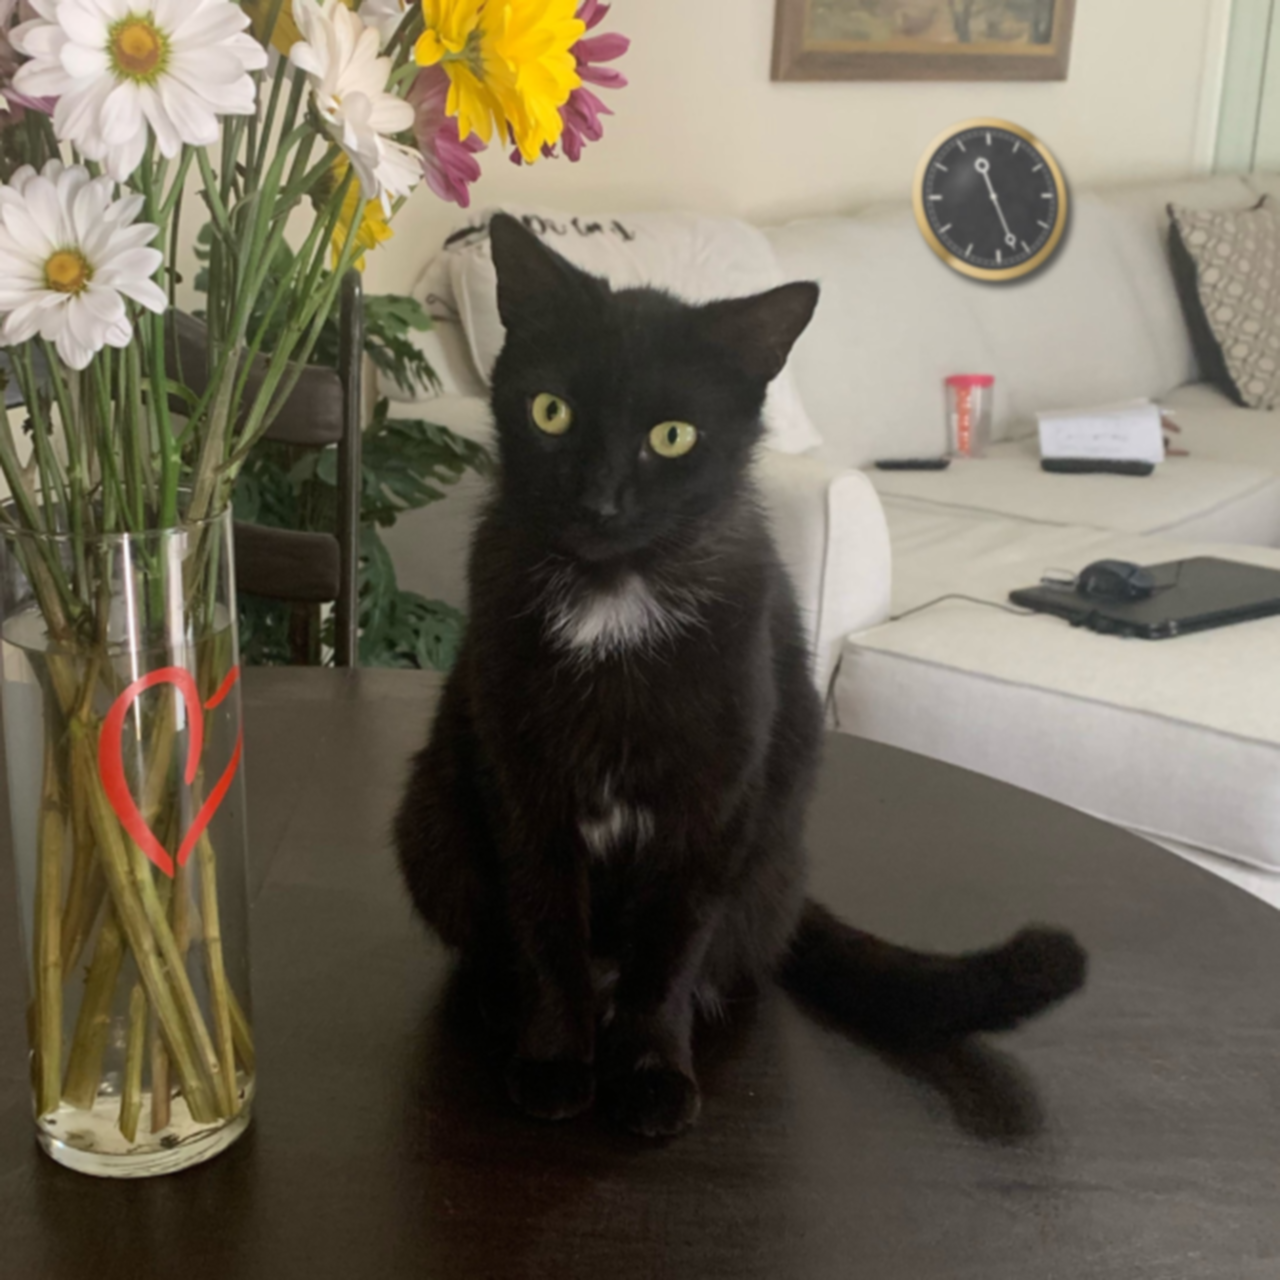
**11:27**
